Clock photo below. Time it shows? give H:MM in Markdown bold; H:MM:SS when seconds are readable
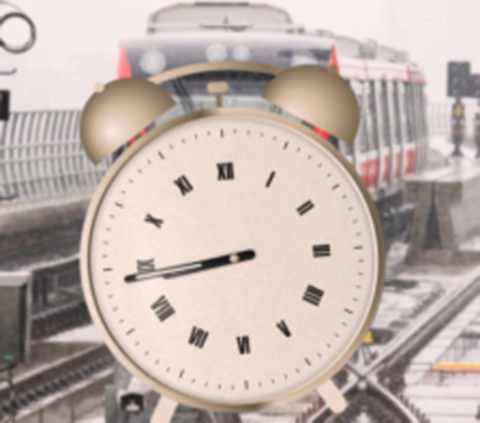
**8:44**
